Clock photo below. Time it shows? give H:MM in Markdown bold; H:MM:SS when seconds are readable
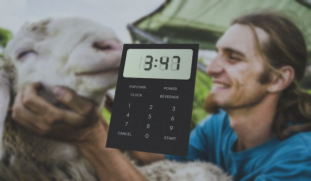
**3:47**
